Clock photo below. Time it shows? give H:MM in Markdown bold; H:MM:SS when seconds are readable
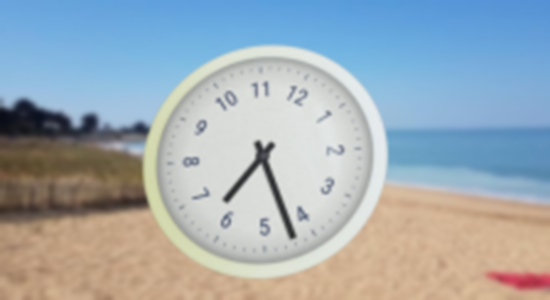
**6:22**
